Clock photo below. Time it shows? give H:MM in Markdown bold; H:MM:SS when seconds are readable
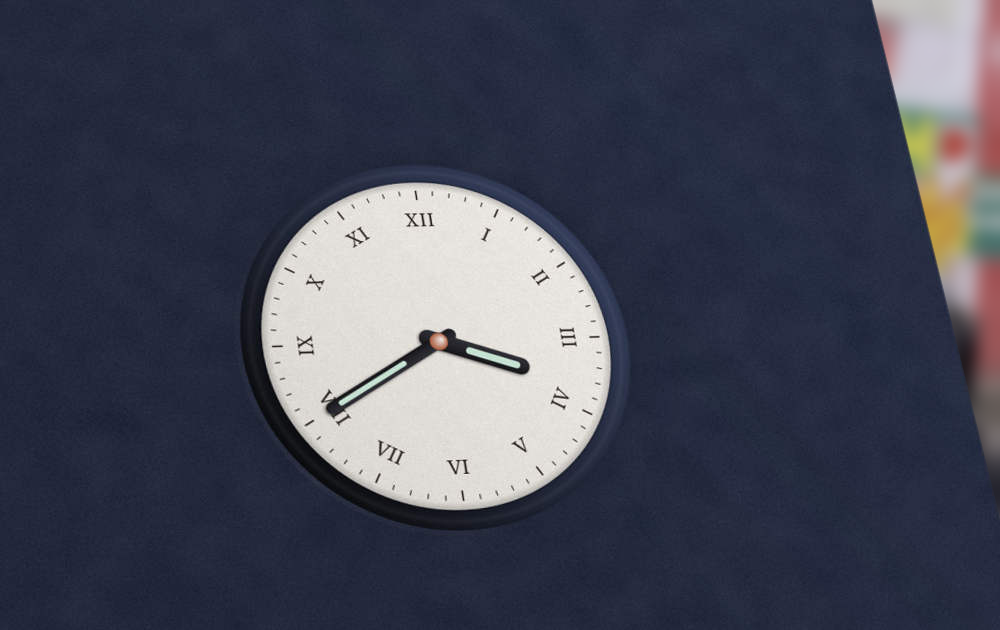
**3:40**
